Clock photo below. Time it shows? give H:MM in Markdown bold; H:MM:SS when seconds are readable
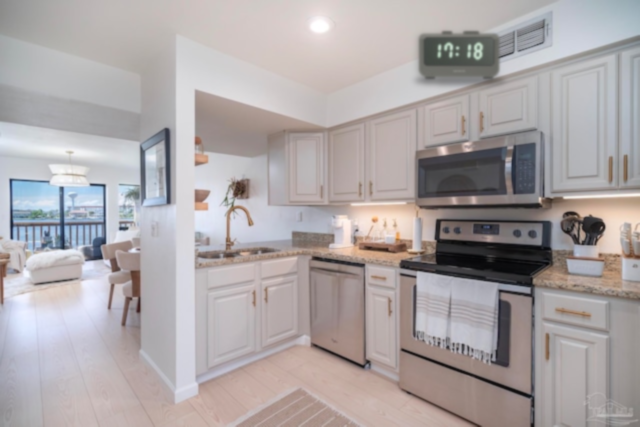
**17:18**
